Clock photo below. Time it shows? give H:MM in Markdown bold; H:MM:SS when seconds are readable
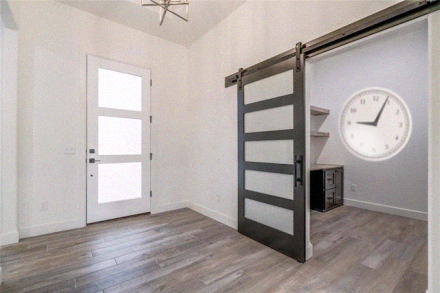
**9:04**
